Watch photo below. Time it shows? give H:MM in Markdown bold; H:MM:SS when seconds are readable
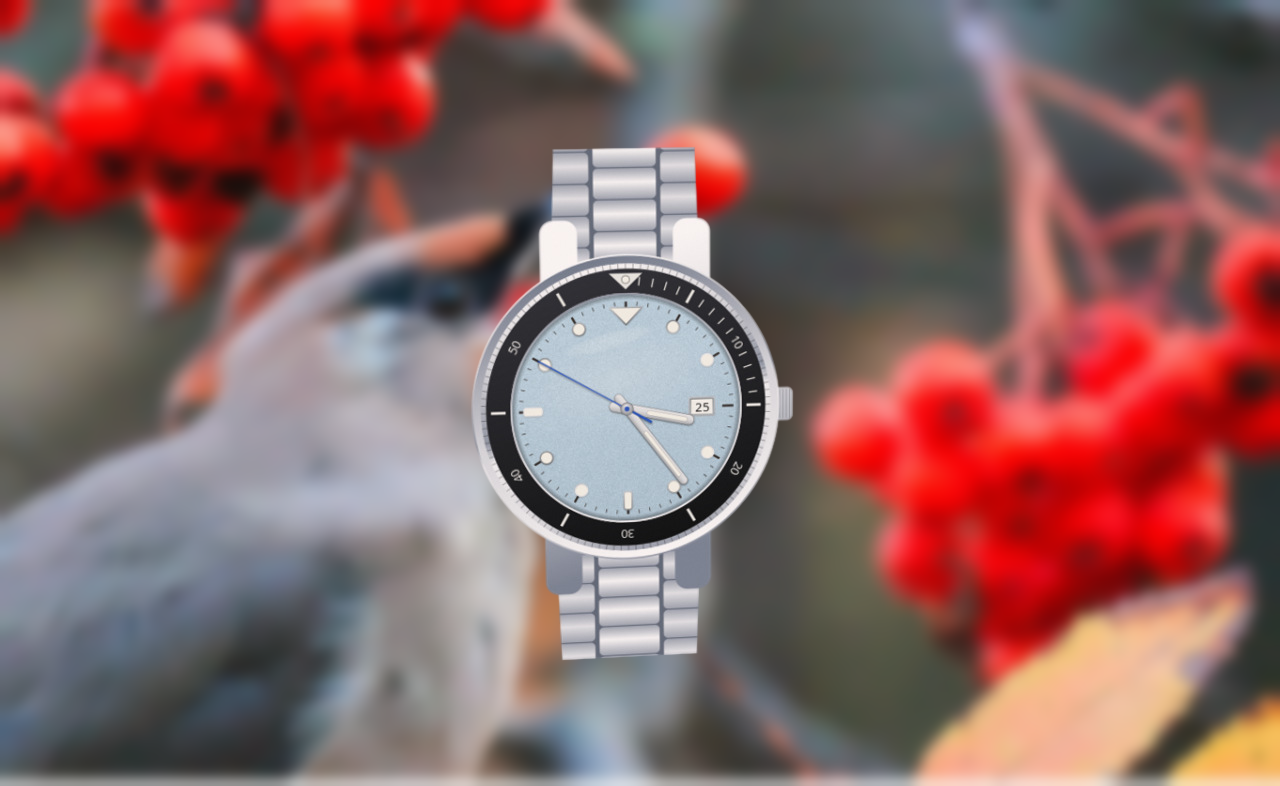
**3:23:50**
